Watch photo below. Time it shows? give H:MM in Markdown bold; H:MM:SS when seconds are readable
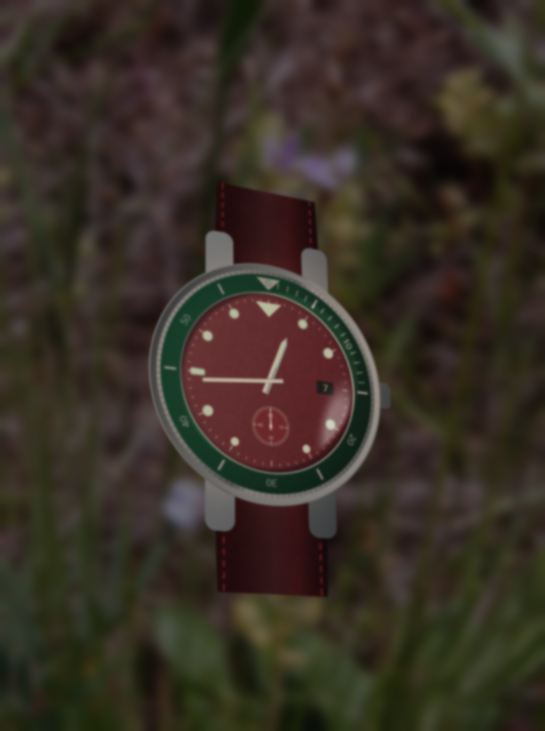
**12:44**
